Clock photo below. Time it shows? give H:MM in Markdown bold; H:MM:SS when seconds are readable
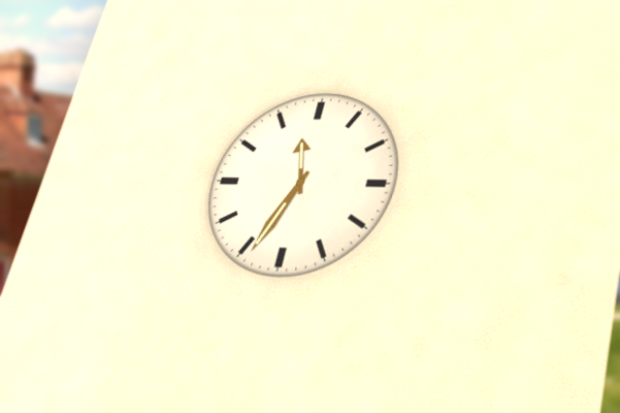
**11:34**
